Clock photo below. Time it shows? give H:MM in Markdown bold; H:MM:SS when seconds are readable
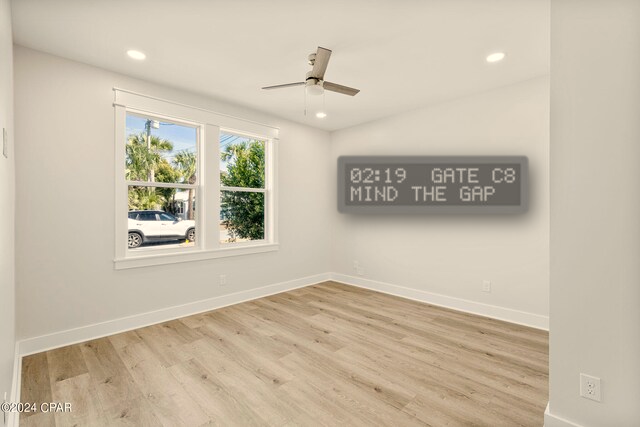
**2:19**
